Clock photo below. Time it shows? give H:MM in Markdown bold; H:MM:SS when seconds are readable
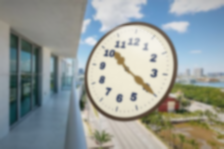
**10:20**
